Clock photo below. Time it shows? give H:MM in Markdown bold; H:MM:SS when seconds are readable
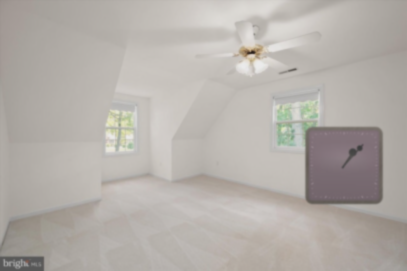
**1:07**
